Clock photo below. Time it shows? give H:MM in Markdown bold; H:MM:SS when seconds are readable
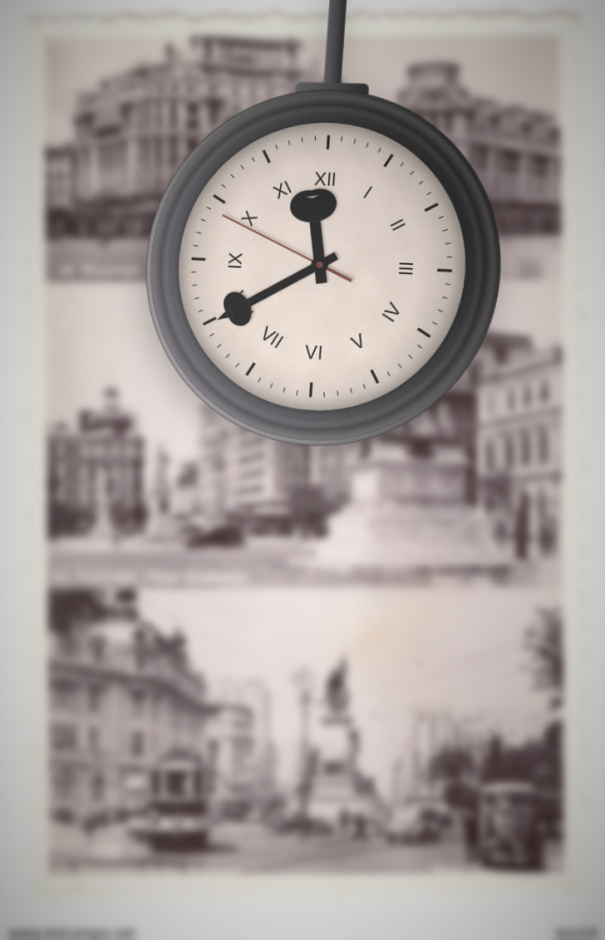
**11:39:49**
